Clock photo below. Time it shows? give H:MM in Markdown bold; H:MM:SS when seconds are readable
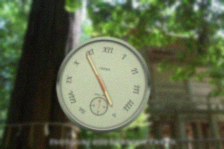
**4:54**
